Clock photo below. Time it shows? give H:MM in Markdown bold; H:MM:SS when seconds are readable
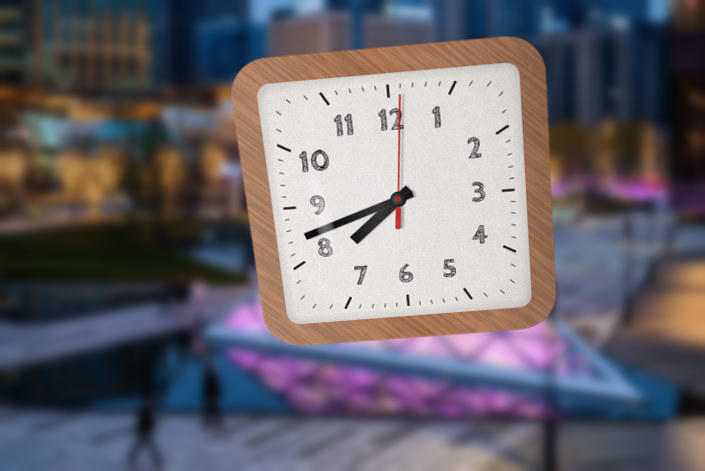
**7:42:01**
